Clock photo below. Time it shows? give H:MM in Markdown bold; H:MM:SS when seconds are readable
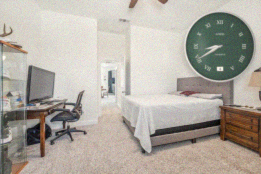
**8:40**
